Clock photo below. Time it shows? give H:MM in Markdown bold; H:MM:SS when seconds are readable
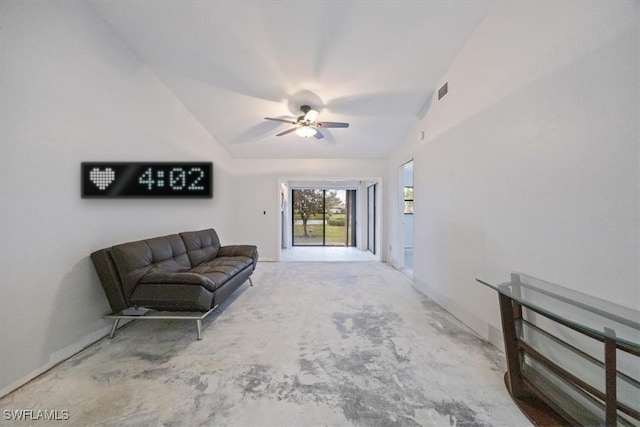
**4:02**
